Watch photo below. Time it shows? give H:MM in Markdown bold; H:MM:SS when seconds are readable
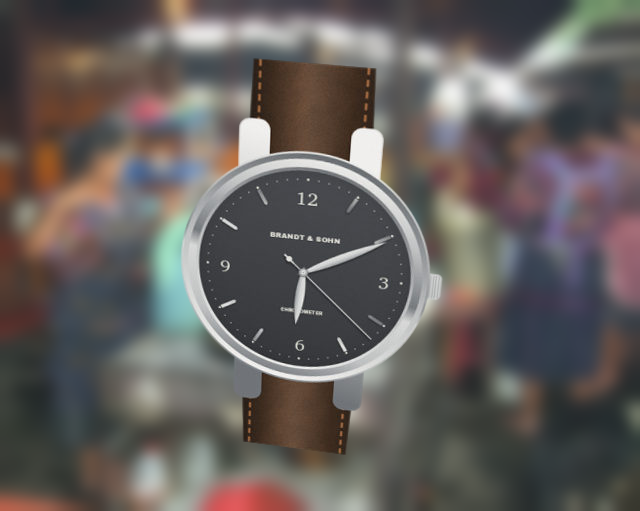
**6:10:22**
